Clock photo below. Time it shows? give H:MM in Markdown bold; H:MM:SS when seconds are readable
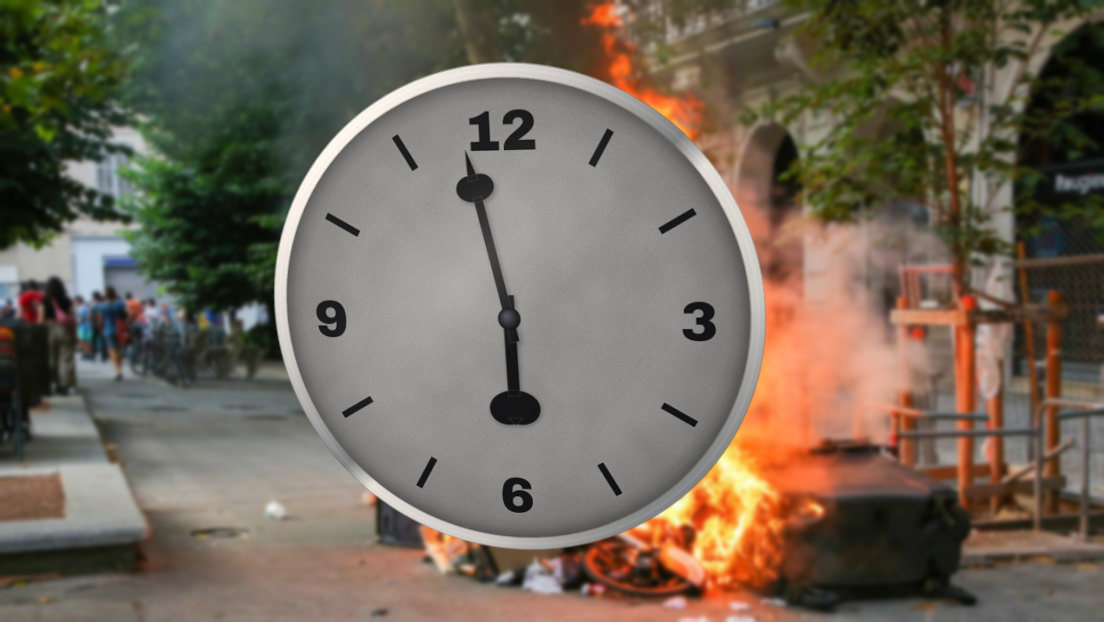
**5:58**
